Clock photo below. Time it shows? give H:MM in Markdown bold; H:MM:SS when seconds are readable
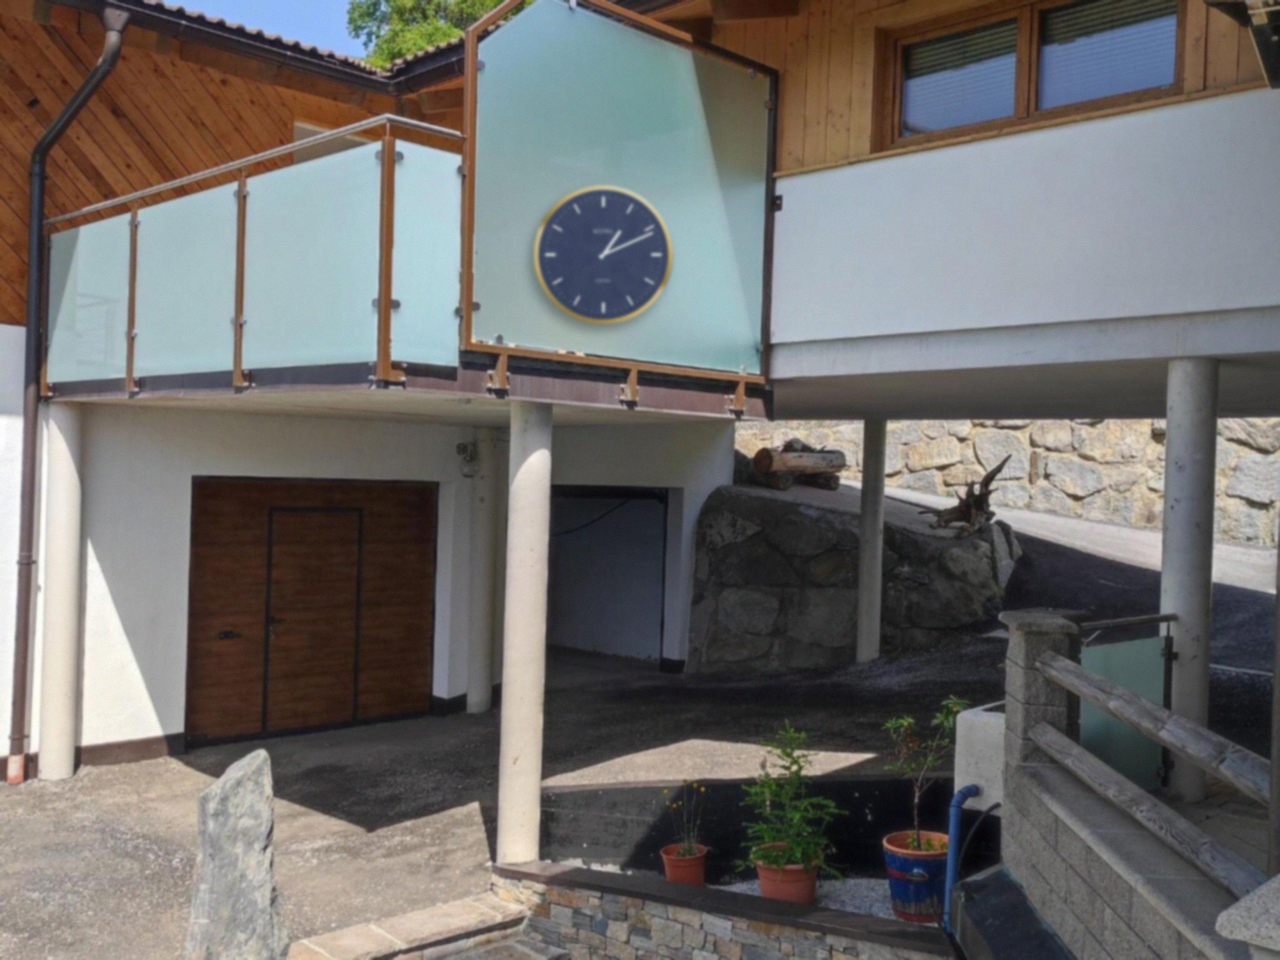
**1:11**
